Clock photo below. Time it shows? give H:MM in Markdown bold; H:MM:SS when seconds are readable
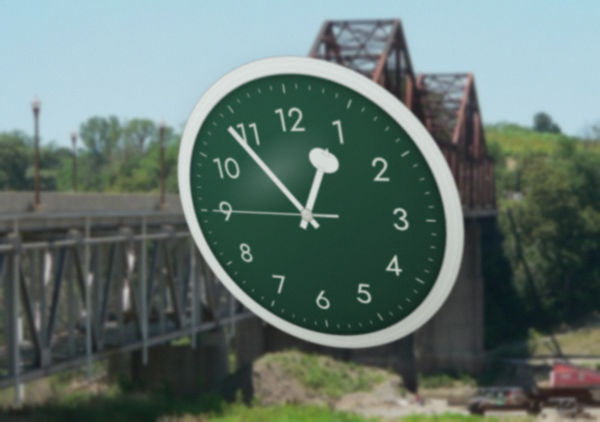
**12:53:45**
